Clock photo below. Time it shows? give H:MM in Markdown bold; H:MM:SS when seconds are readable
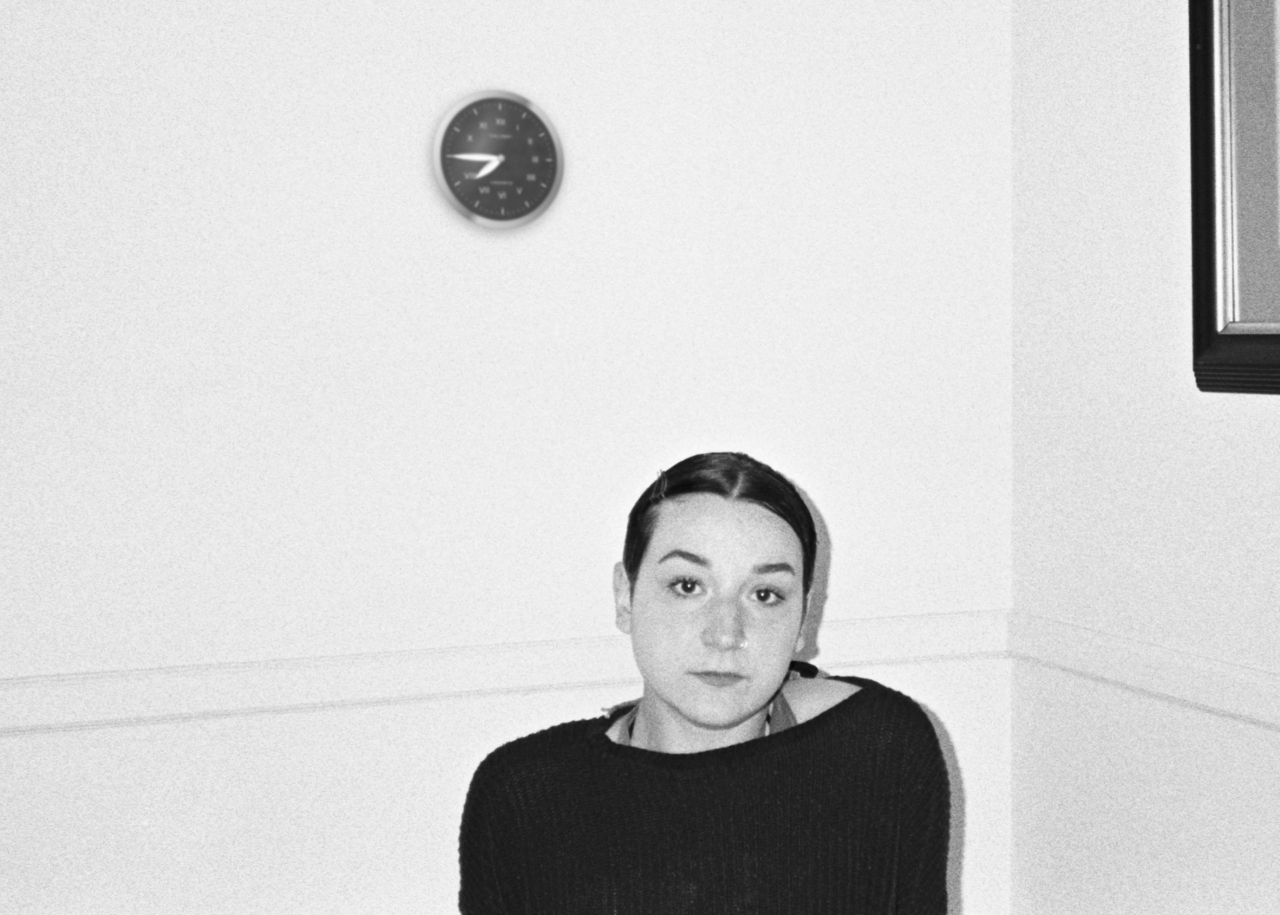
**7:45**
